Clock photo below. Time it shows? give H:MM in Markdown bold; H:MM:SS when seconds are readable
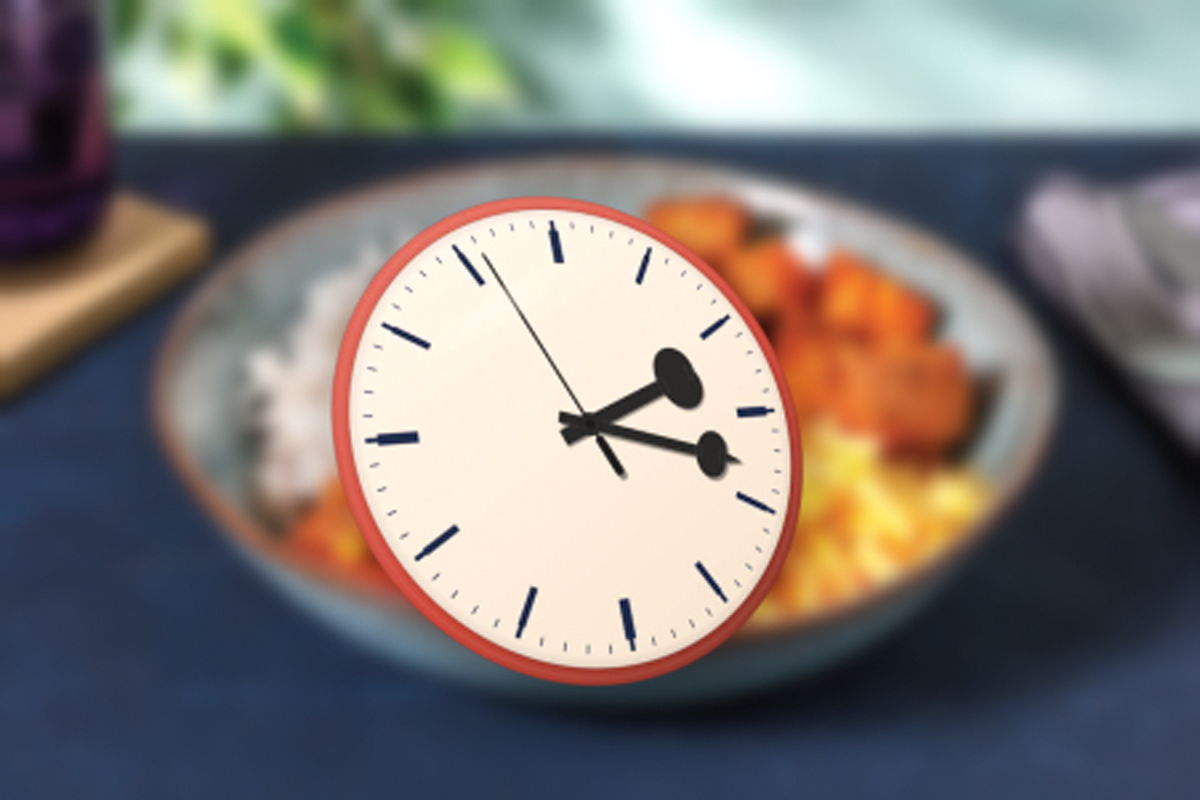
**2:17:56**
